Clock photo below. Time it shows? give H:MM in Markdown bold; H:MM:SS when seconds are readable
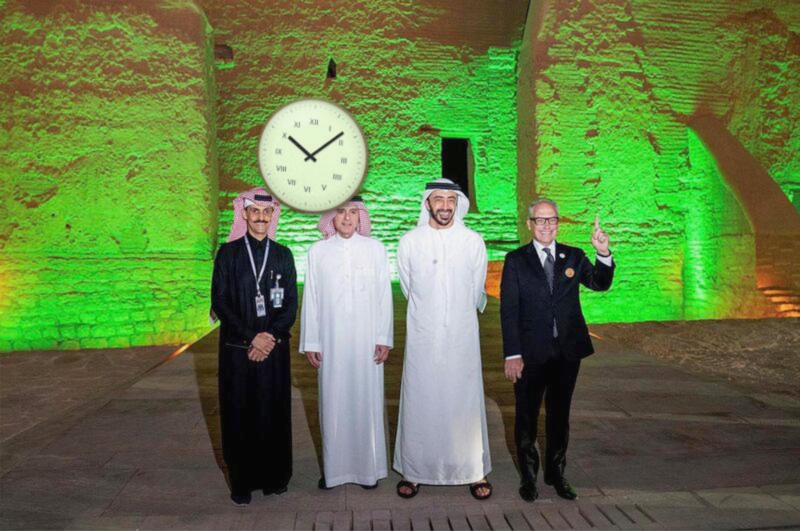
**10:08**
